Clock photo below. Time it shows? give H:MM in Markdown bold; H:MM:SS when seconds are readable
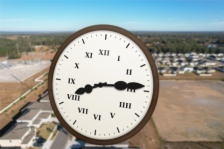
**8:14**
